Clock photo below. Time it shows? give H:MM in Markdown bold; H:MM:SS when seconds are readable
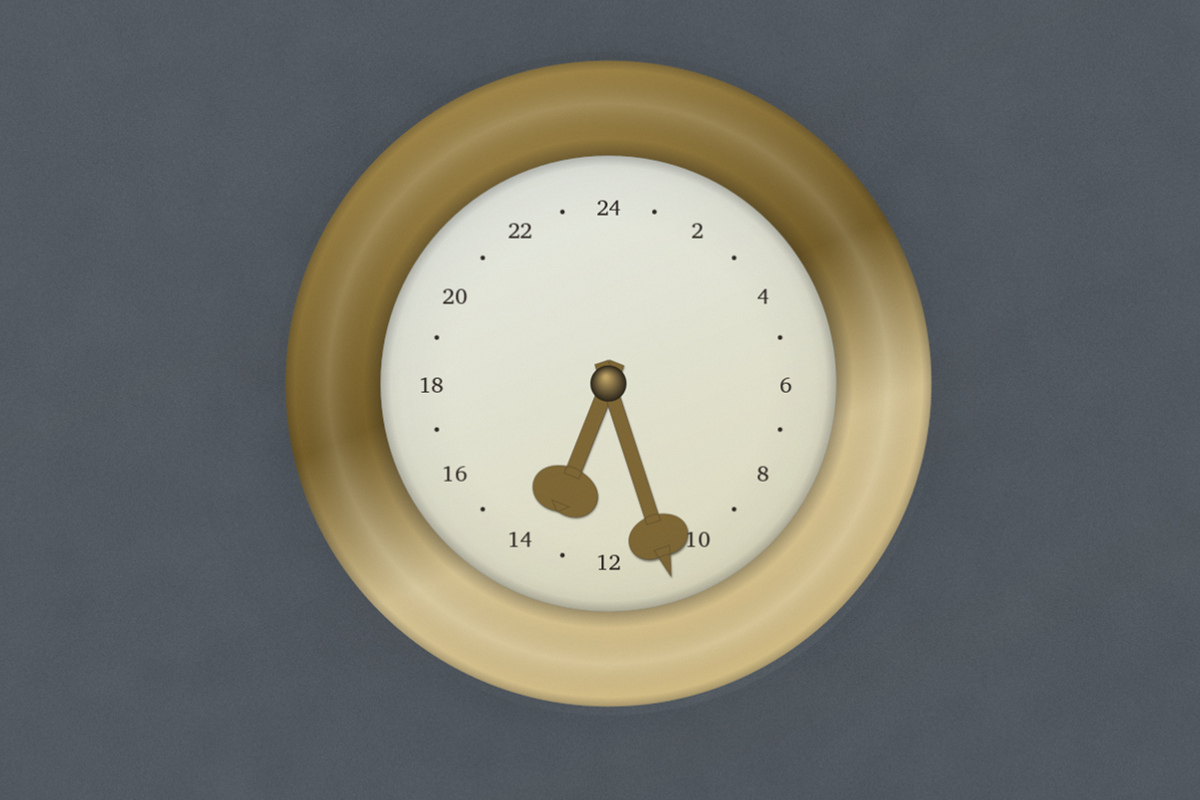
**13:27**
